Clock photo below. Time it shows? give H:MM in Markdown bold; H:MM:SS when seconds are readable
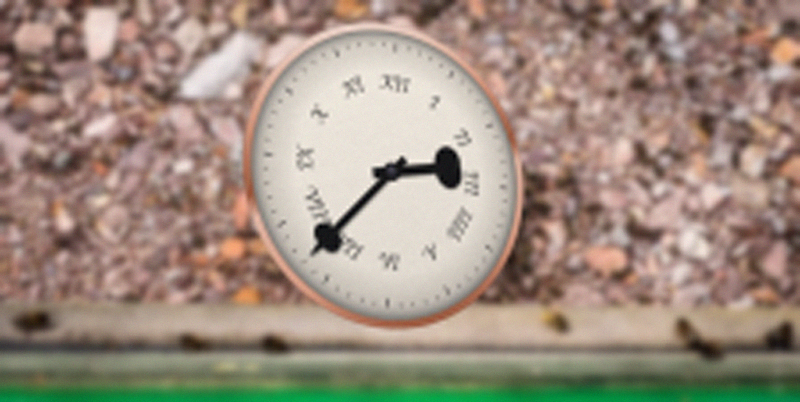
**2:37**
